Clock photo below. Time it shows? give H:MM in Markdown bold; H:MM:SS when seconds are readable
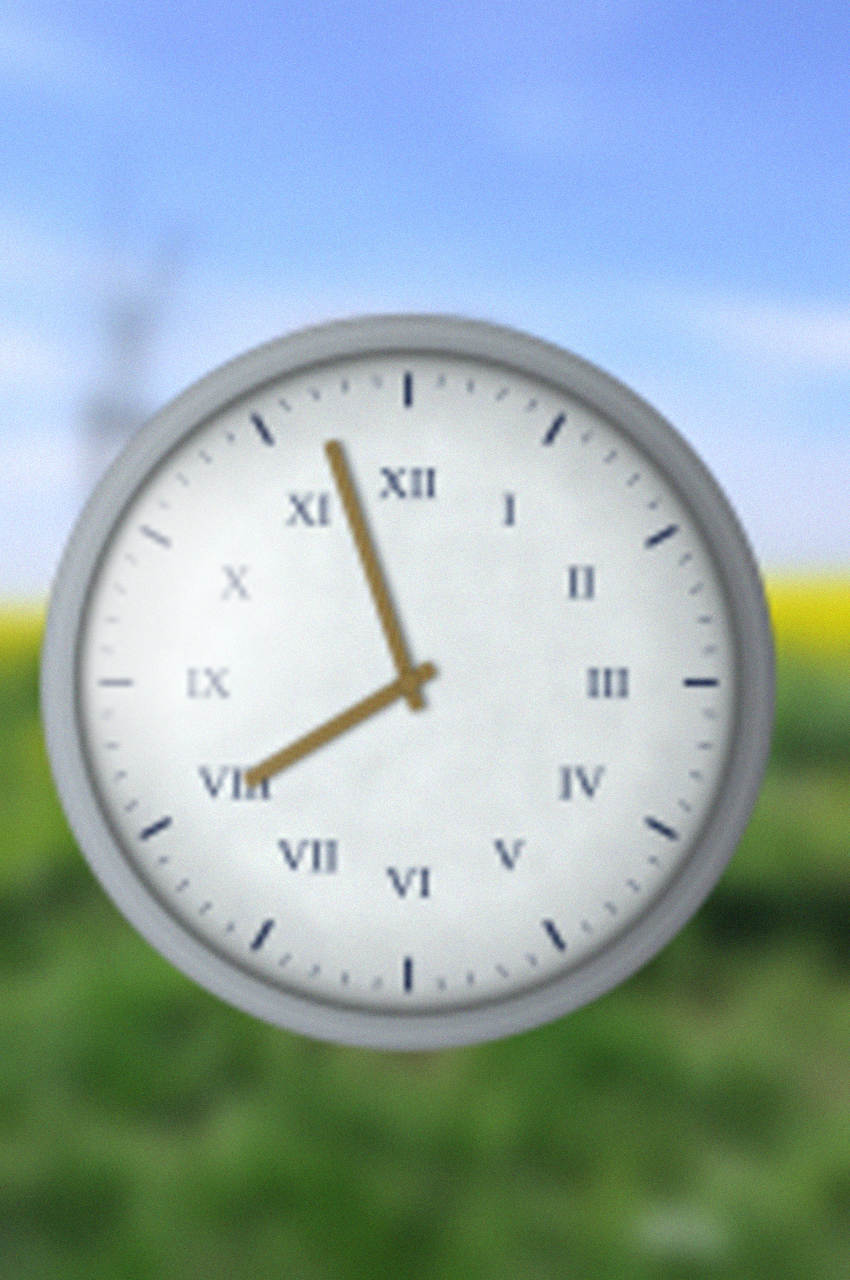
**7:57**
